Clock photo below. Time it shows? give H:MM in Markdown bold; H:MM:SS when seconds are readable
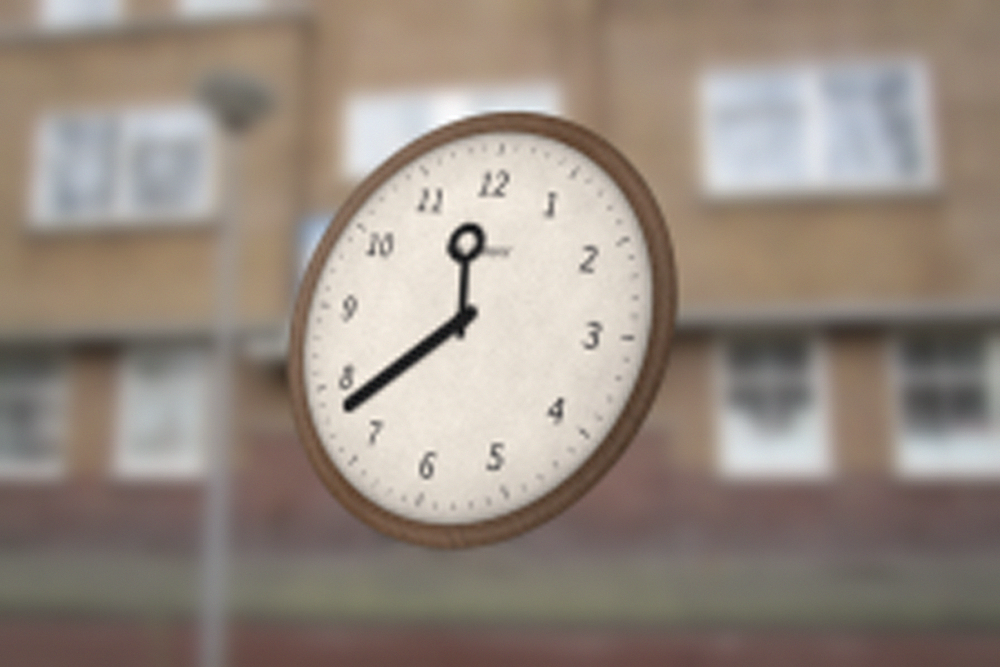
**11:38**
